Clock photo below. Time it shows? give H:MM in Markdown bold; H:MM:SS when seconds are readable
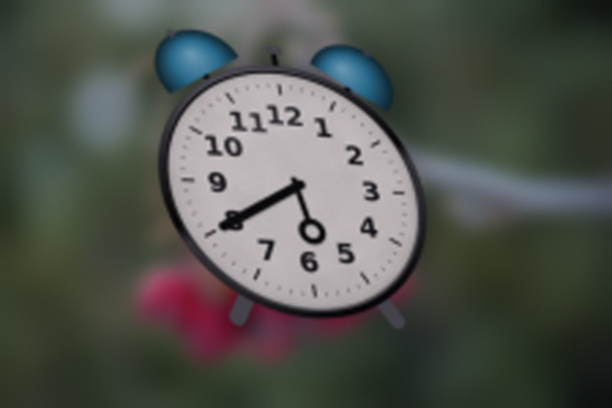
**5:40**
